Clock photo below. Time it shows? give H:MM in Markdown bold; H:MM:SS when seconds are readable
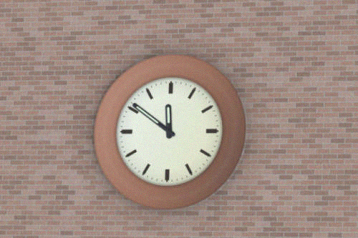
**11:51**
